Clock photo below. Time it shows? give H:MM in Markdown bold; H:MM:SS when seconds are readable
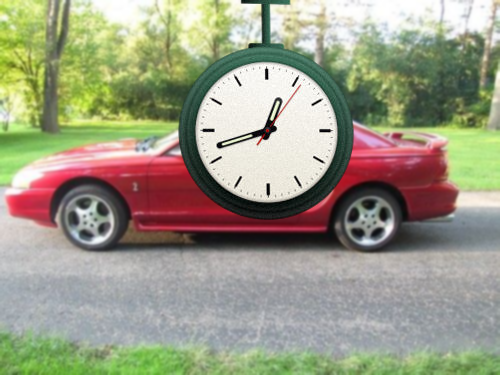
**12:42:06**
